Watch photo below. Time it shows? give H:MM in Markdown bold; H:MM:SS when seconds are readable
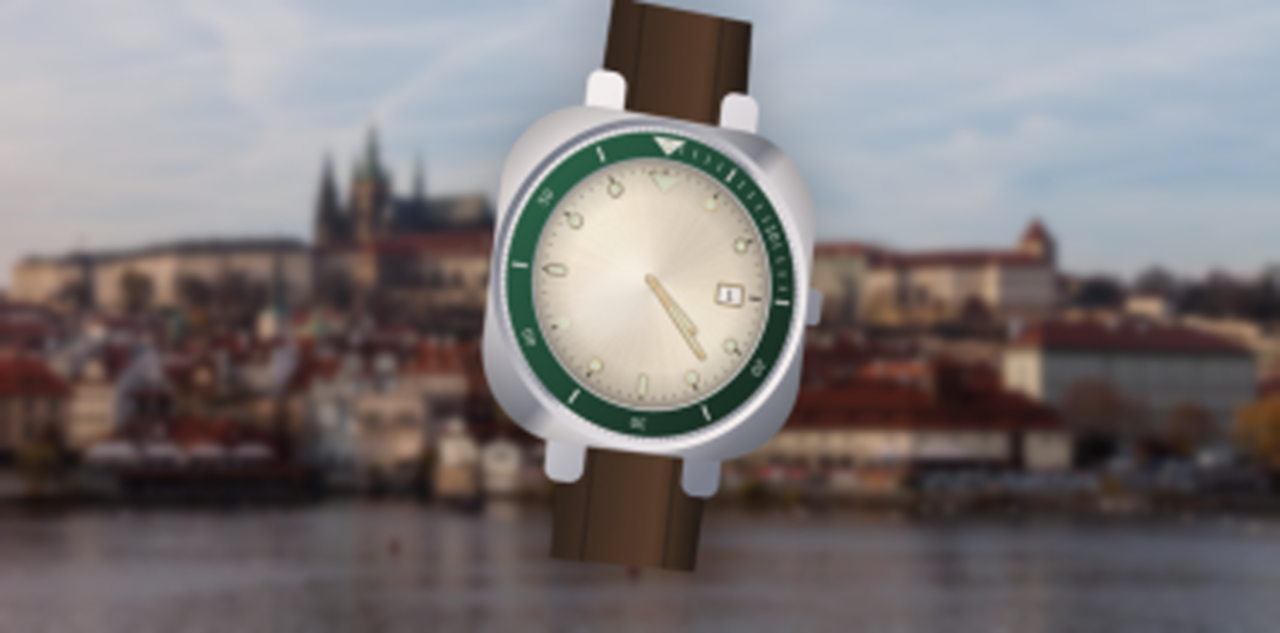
**4:23**
